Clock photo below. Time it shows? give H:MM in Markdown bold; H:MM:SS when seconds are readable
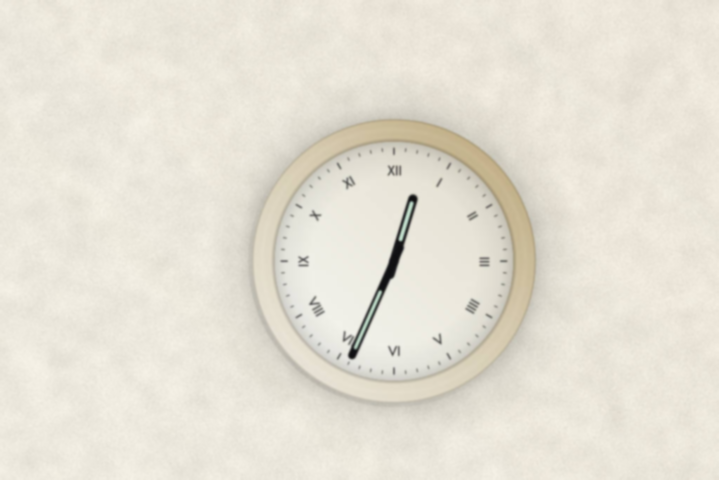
**12:34**
